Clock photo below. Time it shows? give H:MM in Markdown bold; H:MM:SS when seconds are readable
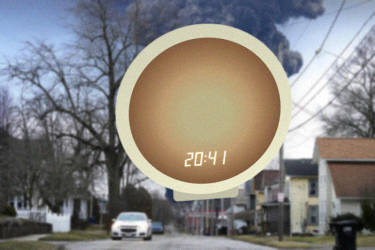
**20:41**
